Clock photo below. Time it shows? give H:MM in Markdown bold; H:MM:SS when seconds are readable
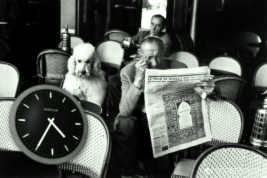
**4:35**
